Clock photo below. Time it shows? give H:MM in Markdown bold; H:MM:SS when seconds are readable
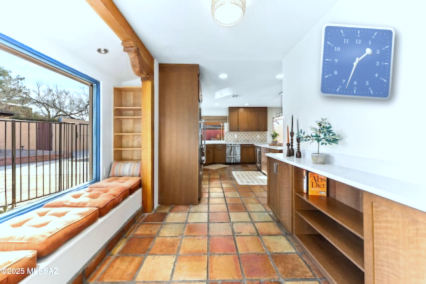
**1:33**
